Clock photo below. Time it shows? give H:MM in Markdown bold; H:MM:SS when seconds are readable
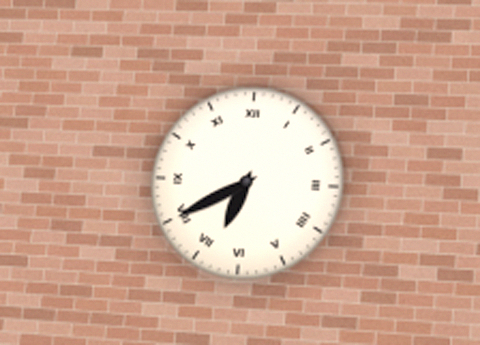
**6:40**
